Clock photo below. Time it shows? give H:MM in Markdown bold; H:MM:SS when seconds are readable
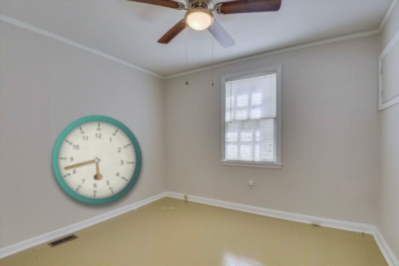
**5:42**
